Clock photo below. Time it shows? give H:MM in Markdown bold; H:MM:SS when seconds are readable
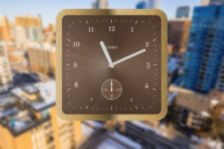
**11:11**
